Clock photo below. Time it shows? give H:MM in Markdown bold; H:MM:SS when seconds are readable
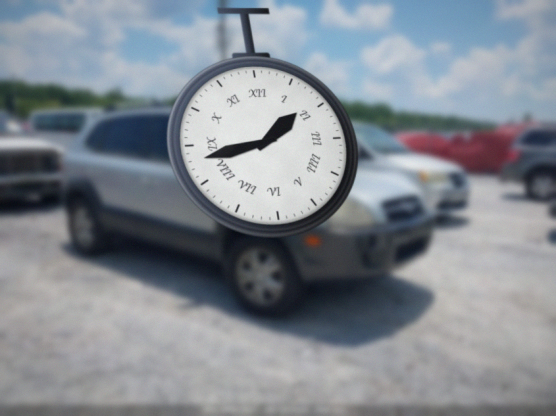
**1:43**
